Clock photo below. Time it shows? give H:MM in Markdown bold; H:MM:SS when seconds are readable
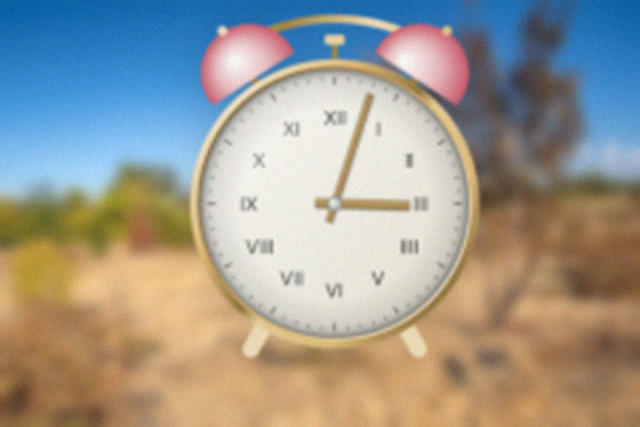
**3:03**
